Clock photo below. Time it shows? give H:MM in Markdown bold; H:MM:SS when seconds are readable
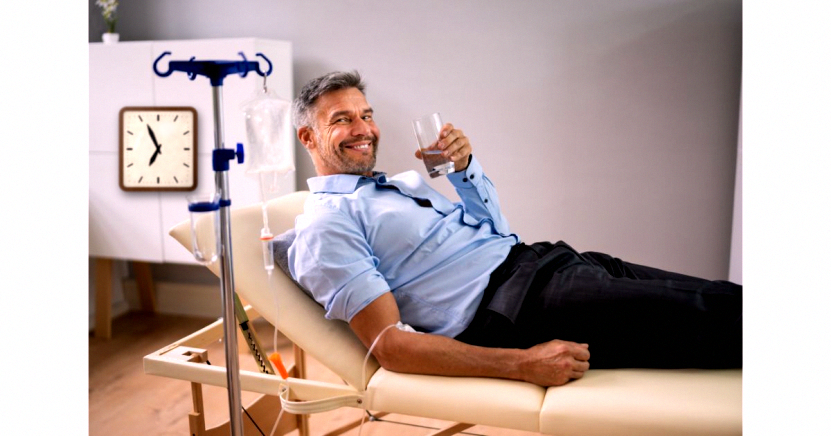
**6:56**
